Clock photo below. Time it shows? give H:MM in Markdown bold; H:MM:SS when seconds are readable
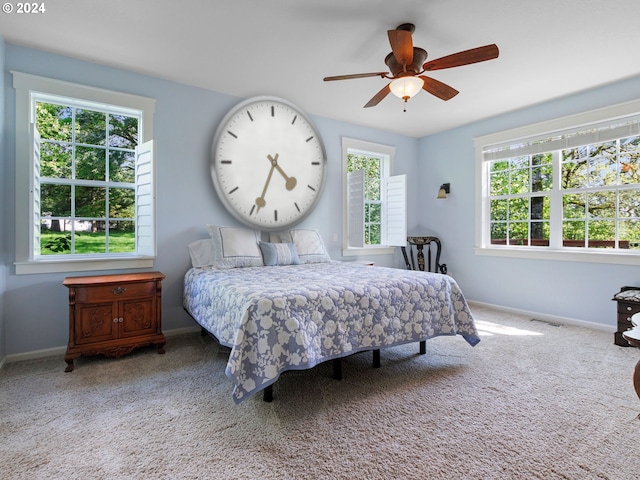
**4:34**
